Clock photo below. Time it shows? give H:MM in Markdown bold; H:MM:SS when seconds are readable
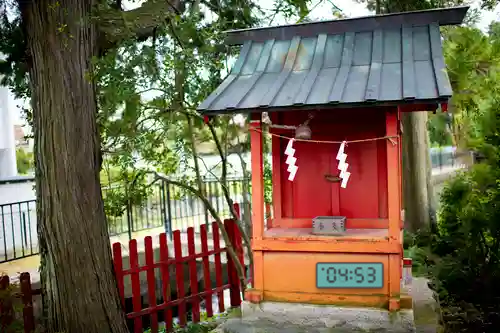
**4:53**
